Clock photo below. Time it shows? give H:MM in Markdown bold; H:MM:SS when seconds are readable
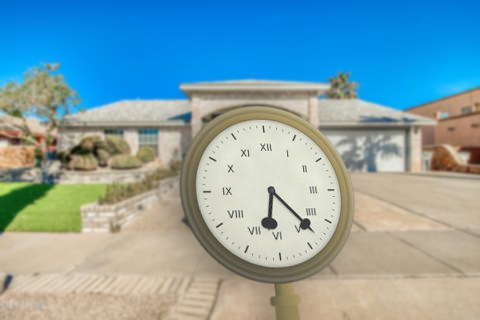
**6:23**
